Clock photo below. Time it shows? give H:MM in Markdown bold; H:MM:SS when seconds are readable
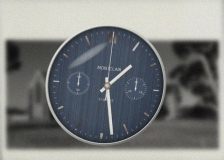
**1:28**
